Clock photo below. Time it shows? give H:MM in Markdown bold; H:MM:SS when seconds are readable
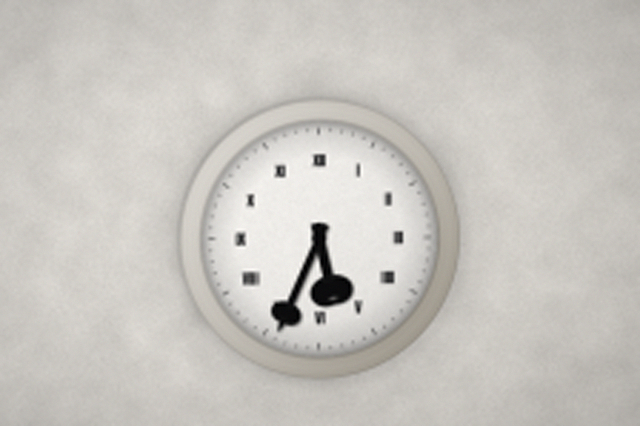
**5:34**
